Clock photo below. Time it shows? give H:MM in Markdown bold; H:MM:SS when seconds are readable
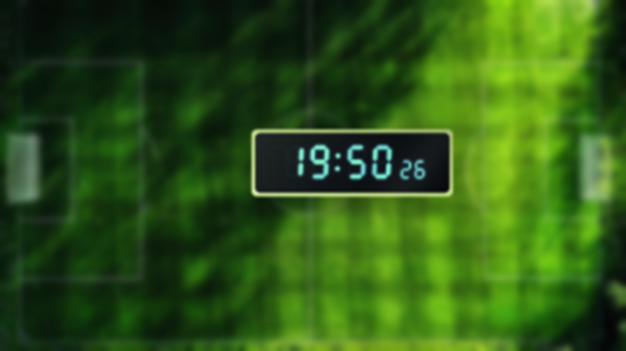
**19:50:26**
